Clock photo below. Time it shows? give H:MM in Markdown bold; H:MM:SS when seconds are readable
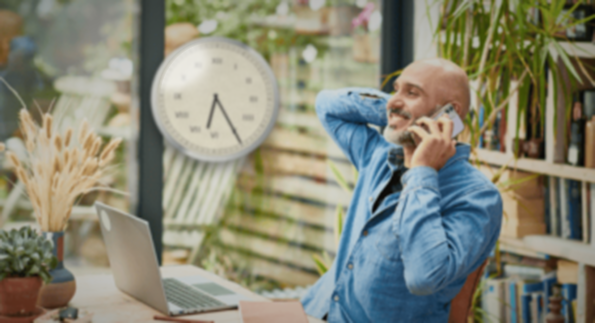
**6:25**
